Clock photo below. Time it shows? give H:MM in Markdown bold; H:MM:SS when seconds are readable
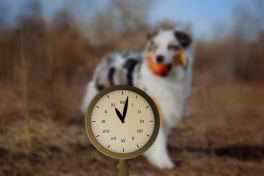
**11:02**
